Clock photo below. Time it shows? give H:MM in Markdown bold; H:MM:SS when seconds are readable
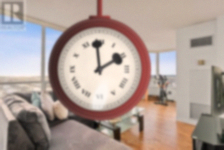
**1:59**
